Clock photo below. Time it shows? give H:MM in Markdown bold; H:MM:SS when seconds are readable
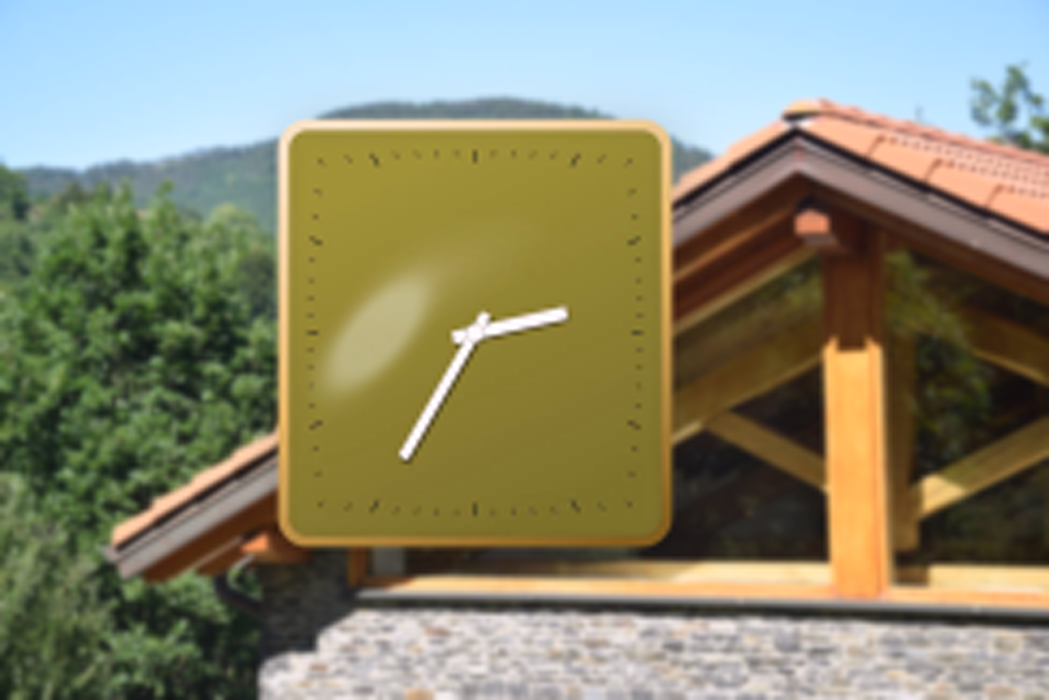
**2:35**
